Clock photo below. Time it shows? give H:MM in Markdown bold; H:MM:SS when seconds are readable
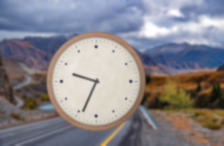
**9:34**
